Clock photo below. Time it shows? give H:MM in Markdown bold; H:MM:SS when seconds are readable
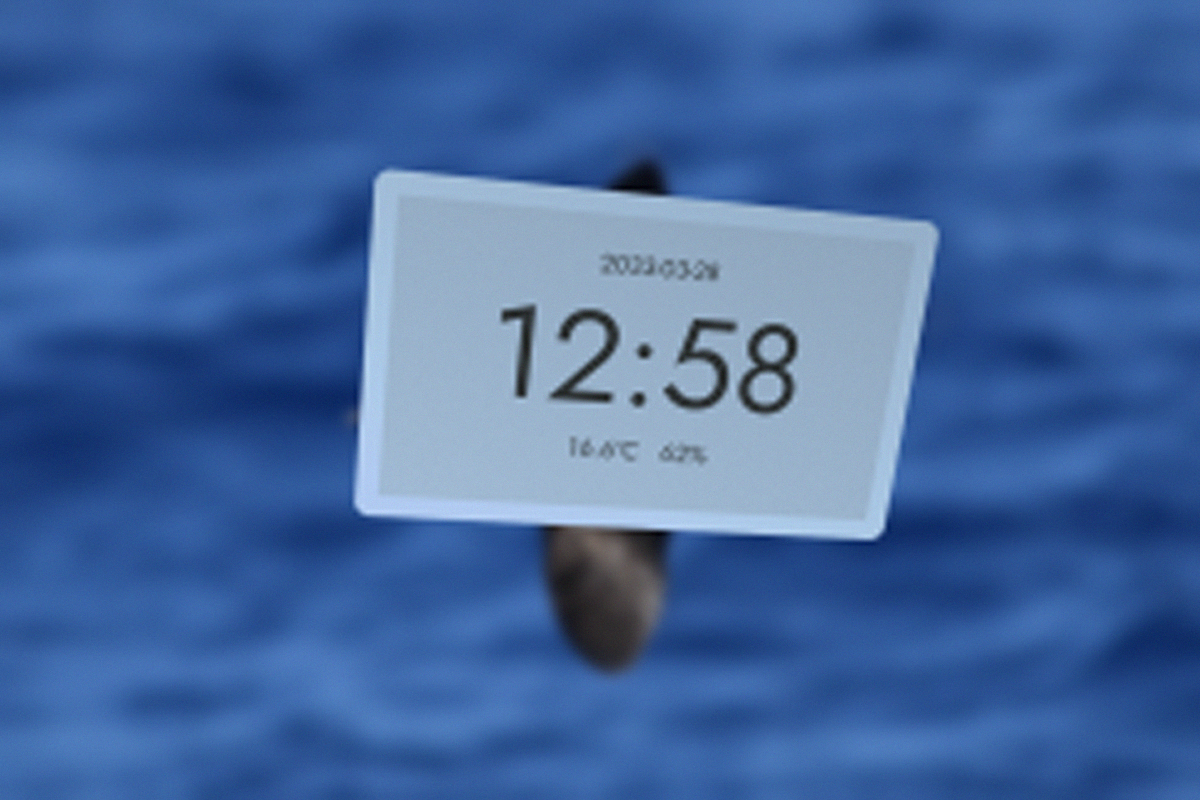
**12:58**
